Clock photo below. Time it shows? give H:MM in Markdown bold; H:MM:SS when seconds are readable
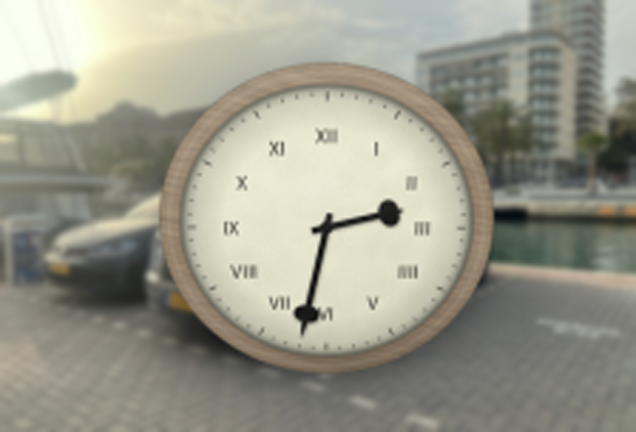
**2:32**
